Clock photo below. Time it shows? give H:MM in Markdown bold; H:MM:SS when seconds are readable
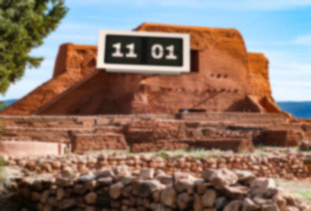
**11:01**
